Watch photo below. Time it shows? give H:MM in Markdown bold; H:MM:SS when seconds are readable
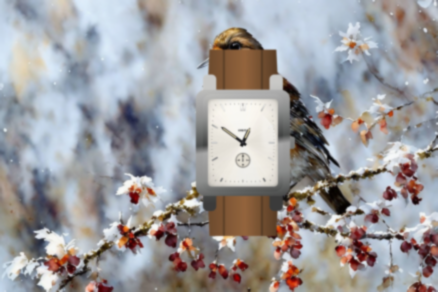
**12:51**
